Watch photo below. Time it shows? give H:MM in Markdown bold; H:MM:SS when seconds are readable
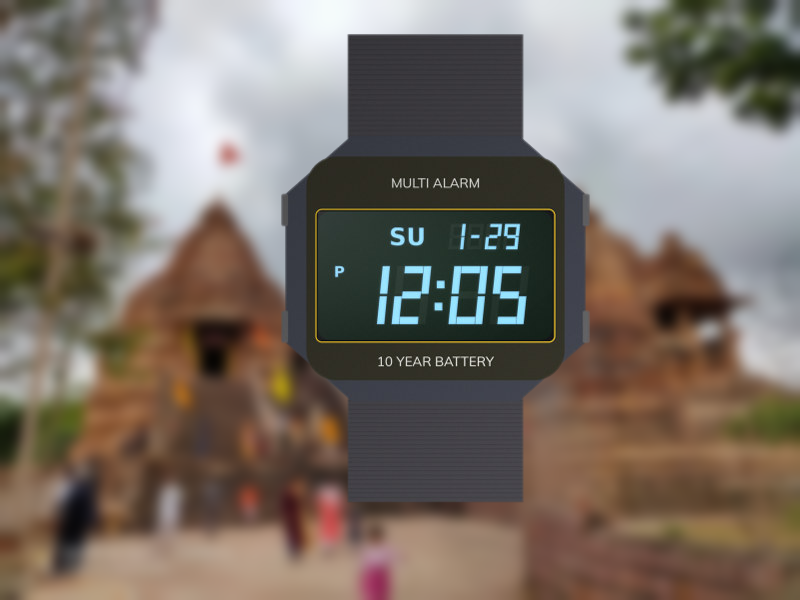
**12:05**
